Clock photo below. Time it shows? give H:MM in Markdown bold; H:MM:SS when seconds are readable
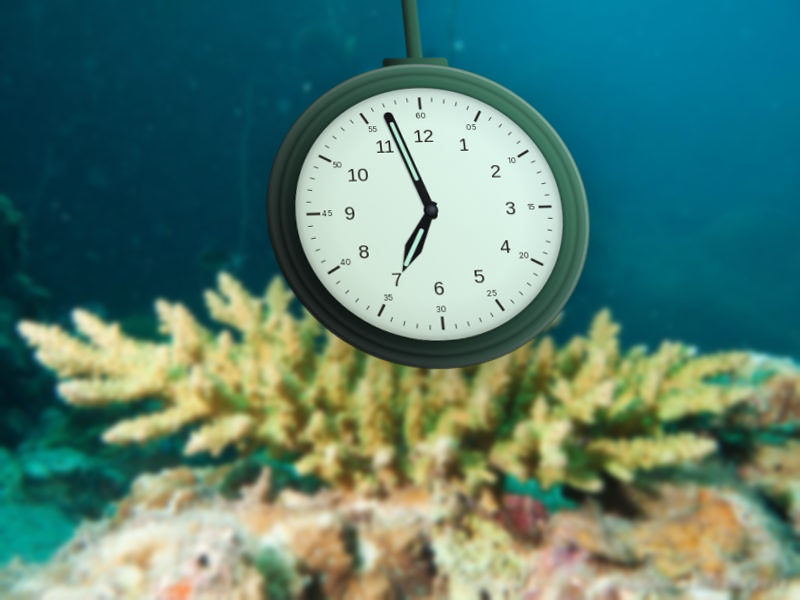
**6:57**
